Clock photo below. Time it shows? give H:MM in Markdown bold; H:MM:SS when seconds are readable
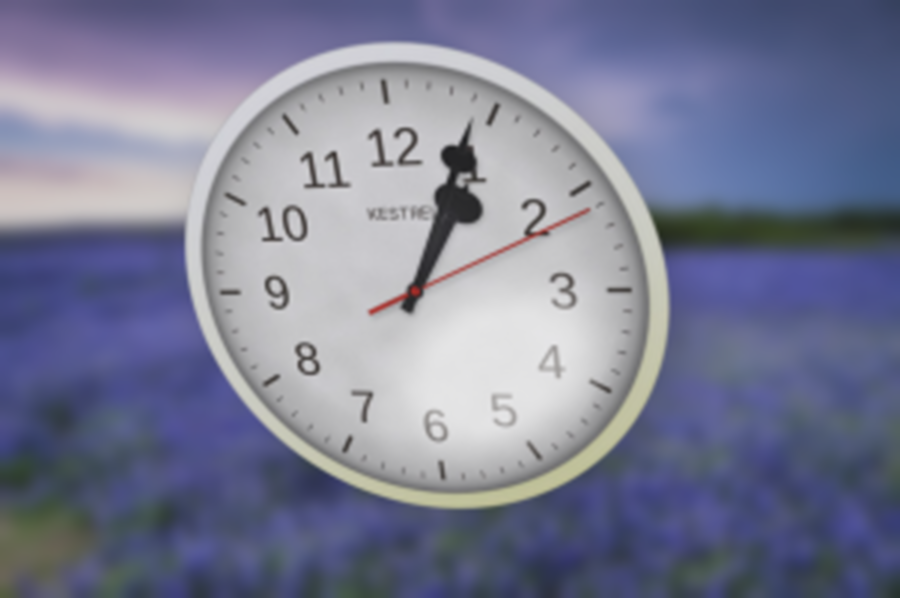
**1:04:11**
